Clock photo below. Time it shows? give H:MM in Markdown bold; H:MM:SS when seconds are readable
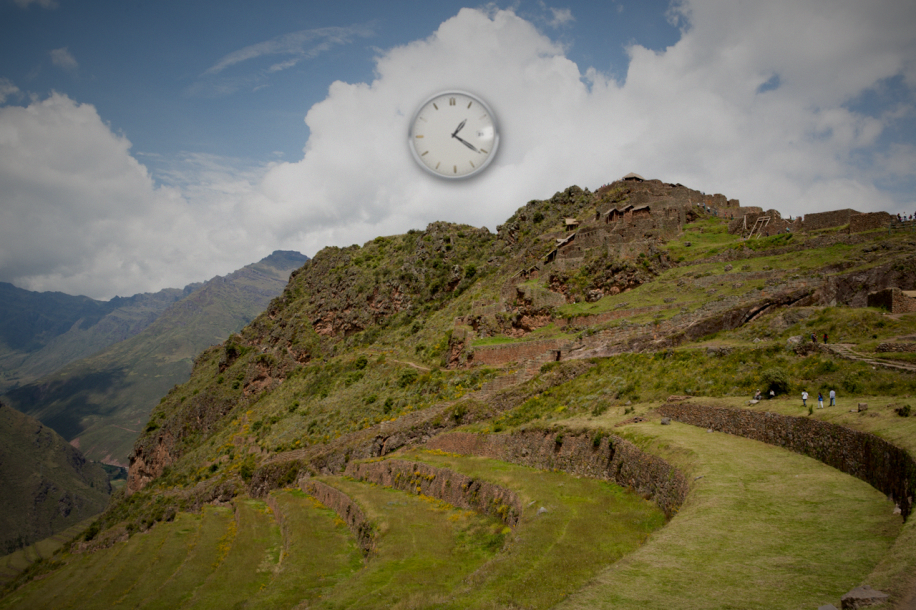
**1:21**
